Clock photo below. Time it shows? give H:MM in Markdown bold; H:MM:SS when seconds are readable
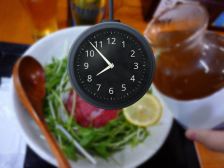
**7:53**
